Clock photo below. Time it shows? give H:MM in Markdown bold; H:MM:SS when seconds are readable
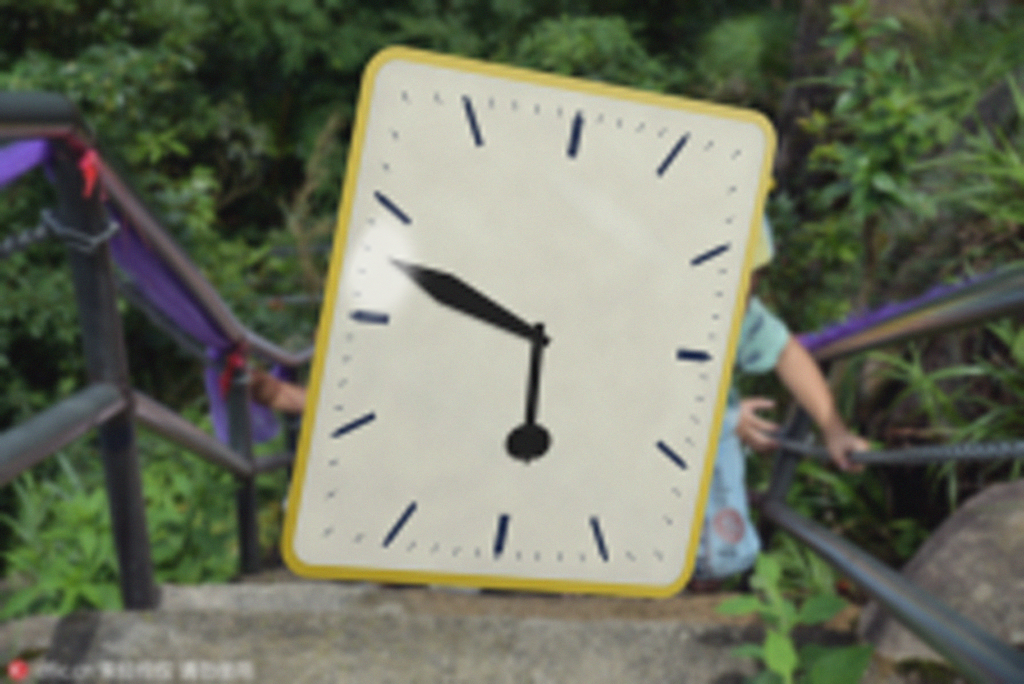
**5:48**
